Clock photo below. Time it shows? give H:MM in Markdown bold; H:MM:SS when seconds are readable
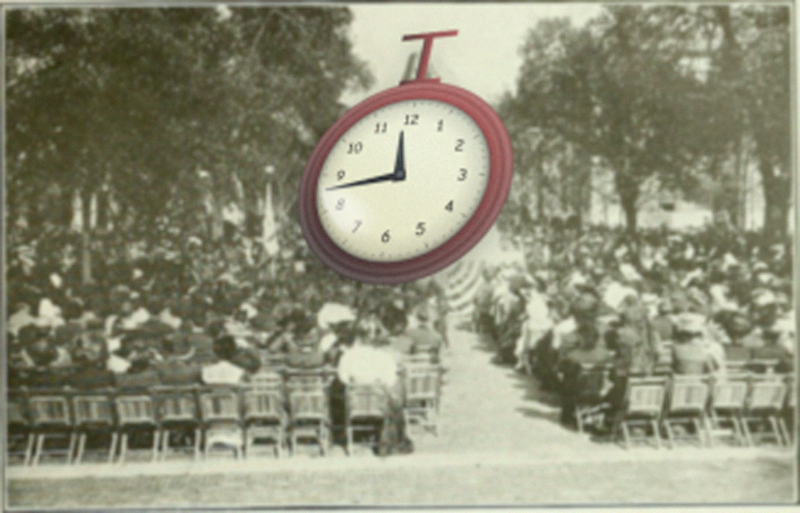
**11:43**
